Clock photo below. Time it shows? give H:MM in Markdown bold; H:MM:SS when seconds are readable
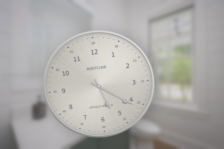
**5:21**
